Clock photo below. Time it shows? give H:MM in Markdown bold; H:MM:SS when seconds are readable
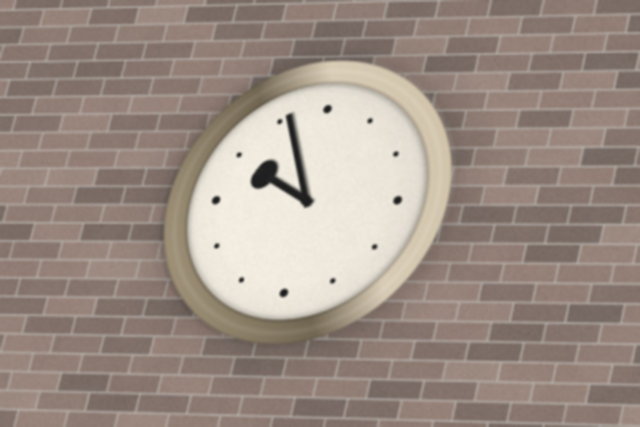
**9:56**
